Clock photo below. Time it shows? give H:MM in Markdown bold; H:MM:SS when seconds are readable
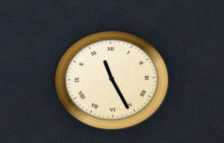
**11:26**
